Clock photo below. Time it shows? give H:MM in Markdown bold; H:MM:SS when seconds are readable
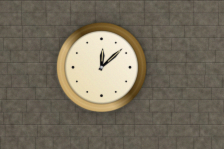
**12:08**
